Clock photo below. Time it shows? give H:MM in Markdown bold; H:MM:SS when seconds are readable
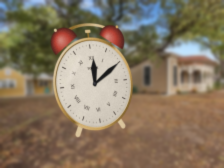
**12:10**
